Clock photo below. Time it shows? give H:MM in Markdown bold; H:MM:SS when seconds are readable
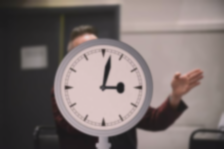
**3:02**
